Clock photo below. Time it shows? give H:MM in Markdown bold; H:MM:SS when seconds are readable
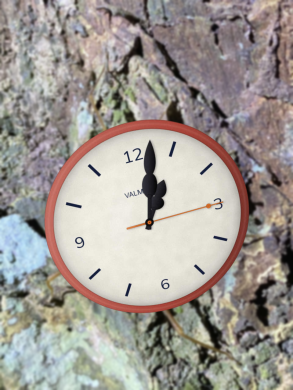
**1:02:15**
